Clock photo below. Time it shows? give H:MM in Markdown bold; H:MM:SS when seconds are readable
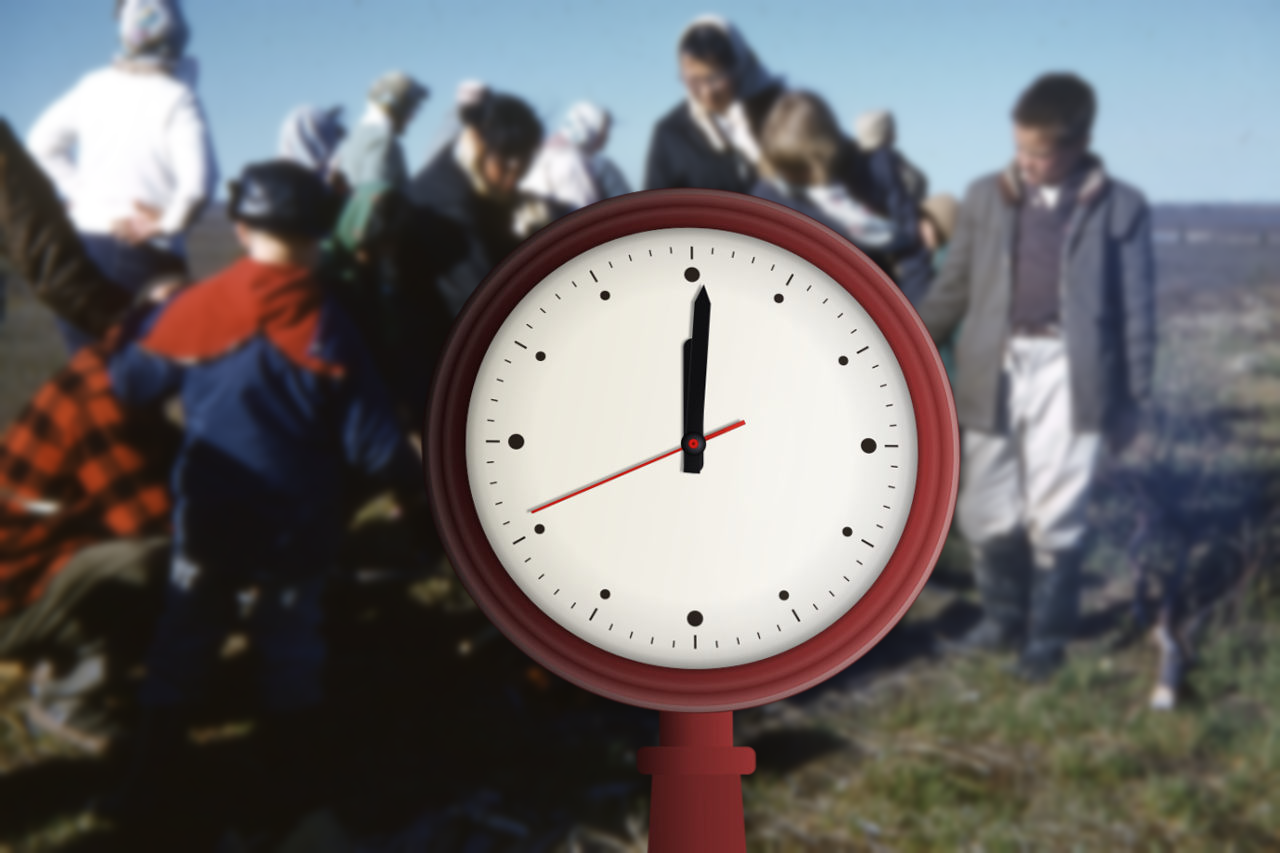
**12:00:41**
